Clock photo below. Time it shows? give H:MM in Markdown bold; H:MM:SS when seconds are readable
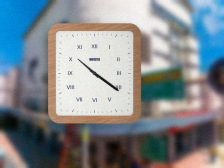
**10:21**
